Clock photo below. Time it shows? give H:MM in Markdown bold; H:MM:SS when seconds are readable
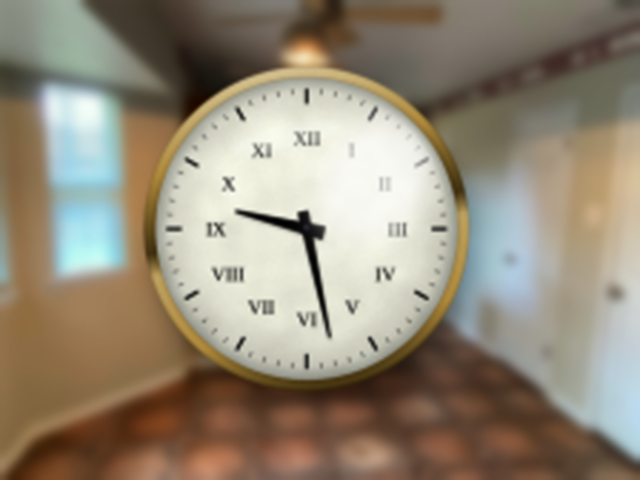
**9:28**
